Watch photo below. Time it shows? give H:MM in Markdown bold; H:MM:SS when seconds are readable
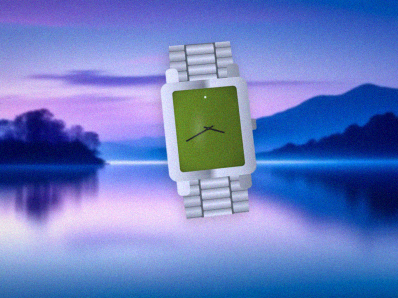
**3:41**
